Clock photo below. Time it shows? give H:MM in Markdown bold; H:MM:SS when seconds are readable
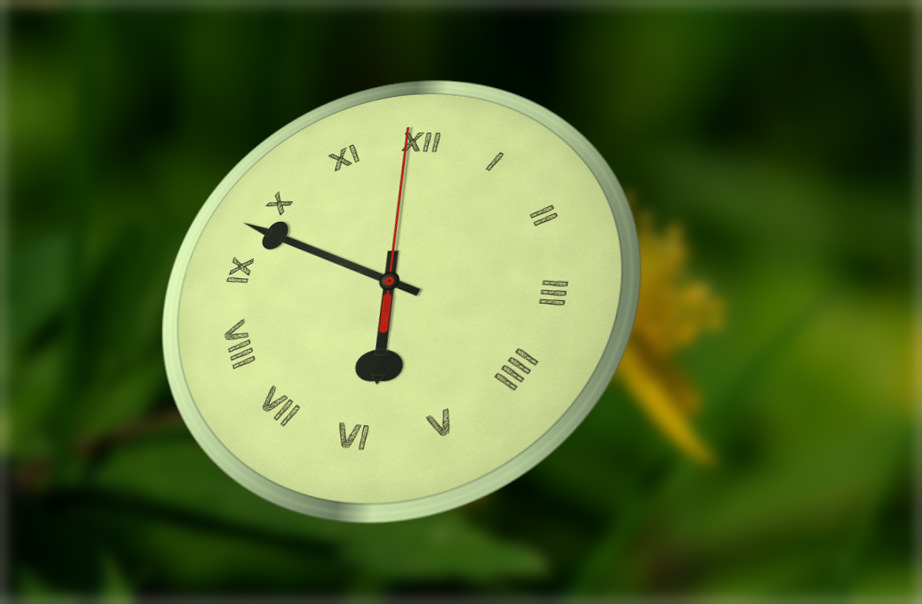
**5:47:59**
